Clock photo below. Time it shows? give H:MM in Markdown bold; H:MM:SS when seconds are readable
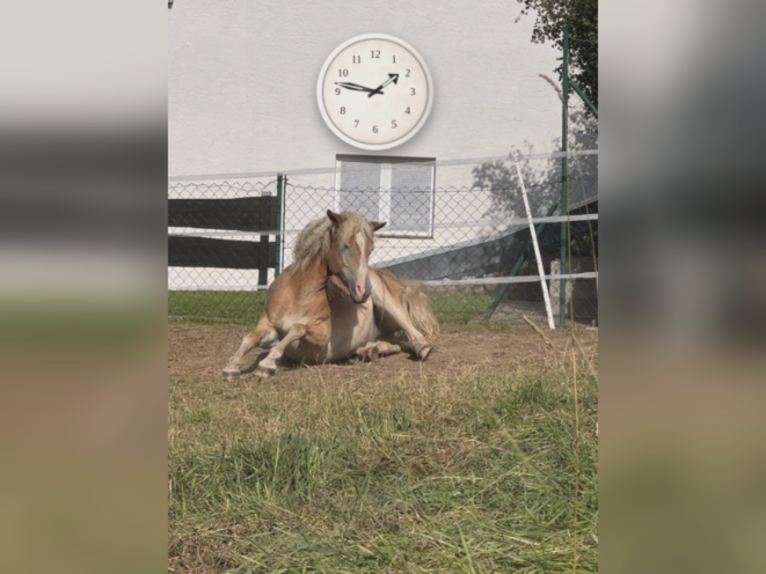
**1:47**
